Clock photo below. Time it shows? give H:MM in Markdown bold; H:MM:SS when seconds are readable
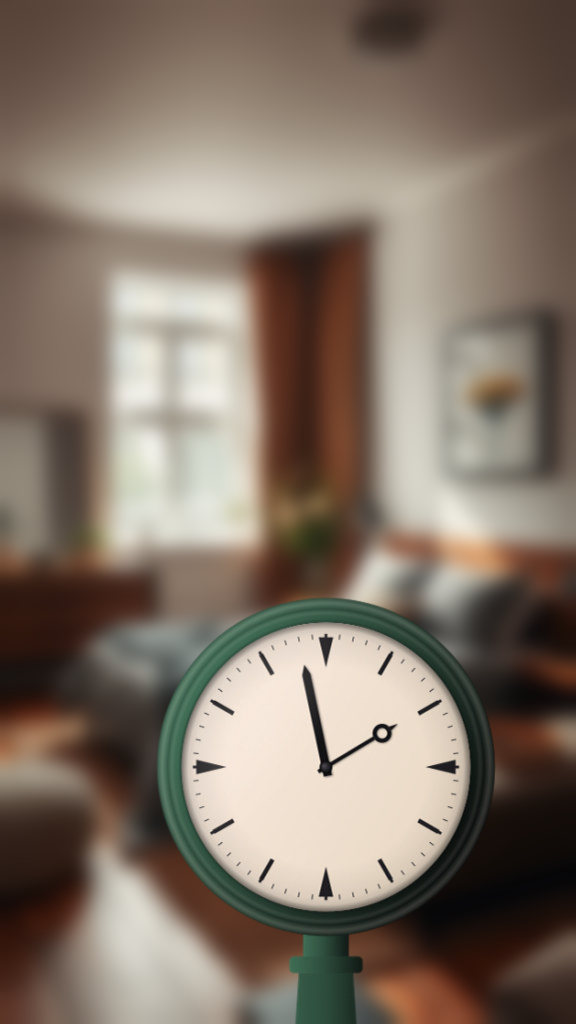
**1:58**
